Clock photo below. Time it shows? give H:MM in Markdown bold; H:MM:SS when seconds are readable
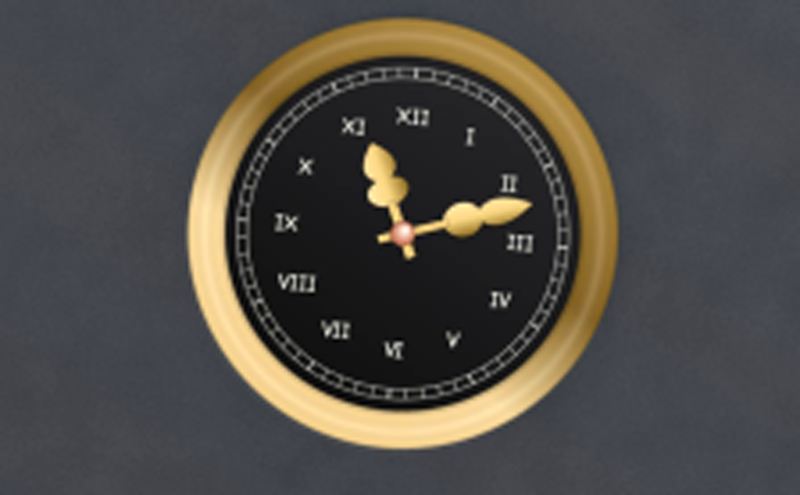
**11:12**
